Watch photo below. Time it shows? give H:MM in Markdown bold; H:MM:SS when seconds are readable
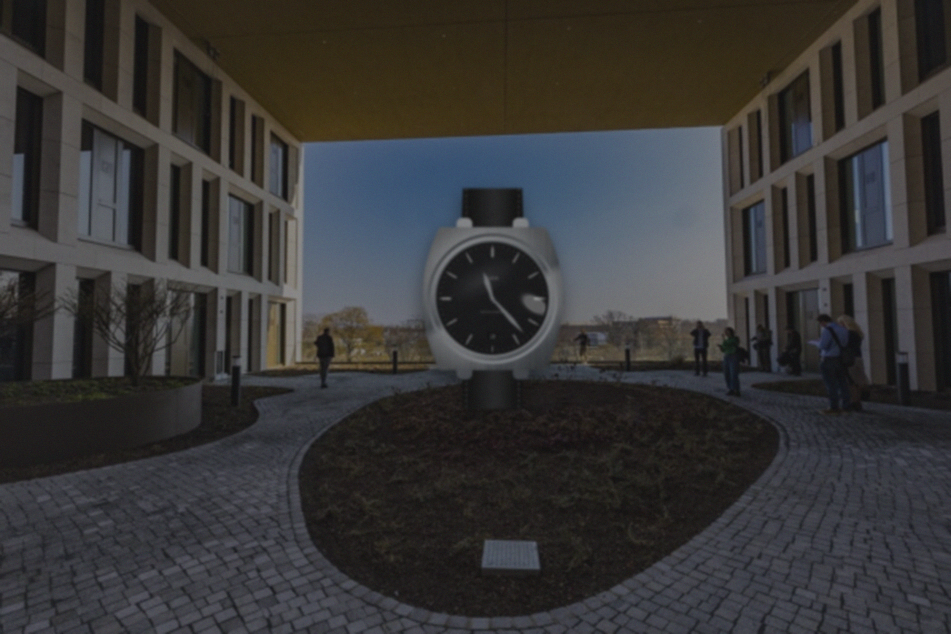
**11:23**
